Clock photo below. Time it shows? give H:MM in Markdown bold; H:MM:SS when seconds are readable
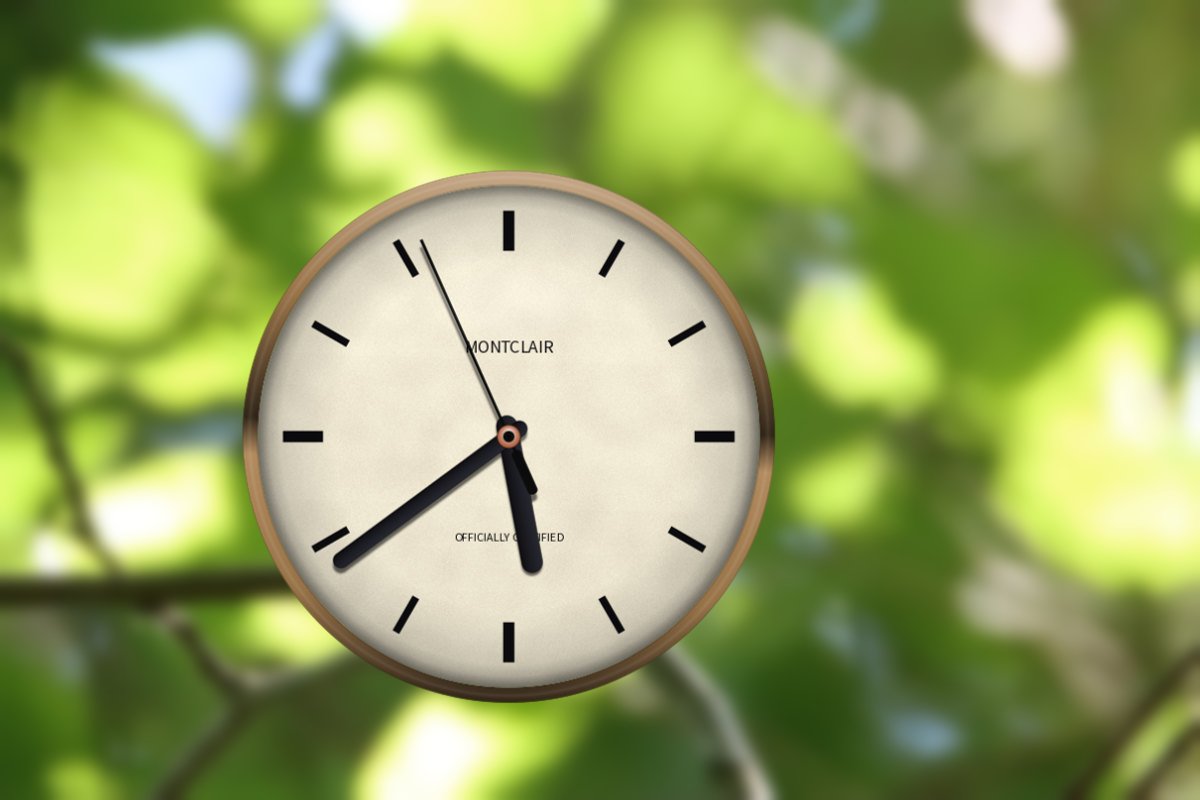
**5:38:56**
